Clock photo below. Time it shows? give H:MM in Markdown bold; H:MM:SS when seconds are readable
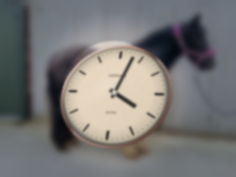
**4:03**
